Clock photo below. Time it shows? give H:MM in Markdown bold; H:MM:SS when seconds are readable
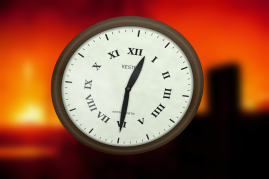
**12:30**
